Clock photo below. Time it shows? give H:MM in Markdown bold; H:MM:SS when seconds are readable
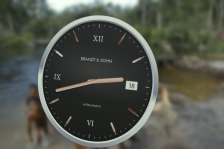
**2:42**
